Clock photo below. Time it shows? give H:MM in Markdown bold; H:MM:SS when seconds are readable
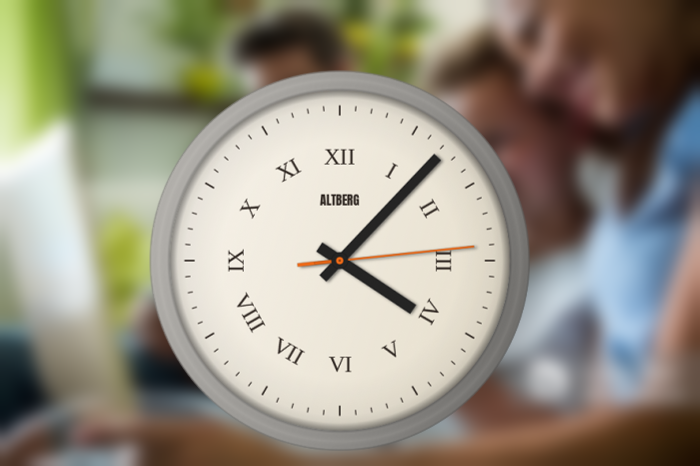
**4:07:14**
